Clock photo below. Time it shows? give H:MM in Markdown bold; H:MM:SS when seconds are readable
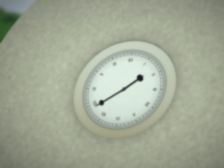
**1:39**
